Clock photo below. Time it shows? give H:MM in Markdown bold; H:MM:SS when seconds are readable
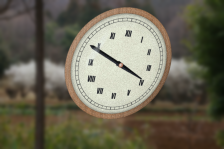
**3:49**
